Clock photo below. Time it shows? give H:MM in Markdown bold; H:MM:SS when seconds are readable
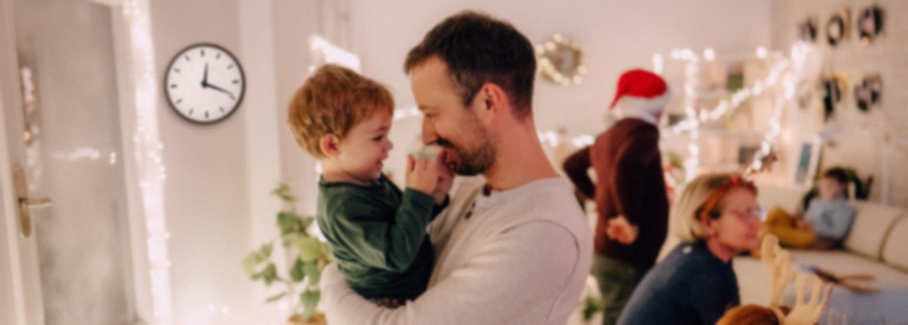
**12:19**
